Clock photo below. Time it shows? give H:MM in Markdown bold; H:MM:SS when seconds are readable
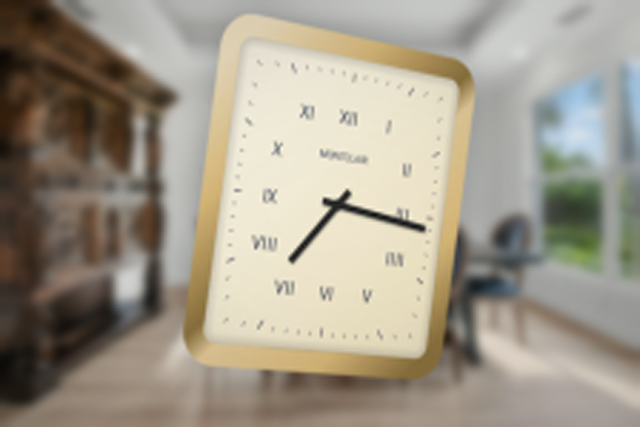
**7:16**
